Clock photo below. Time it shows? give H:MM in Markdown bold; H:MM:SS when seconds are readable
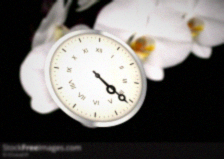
**4:21**
